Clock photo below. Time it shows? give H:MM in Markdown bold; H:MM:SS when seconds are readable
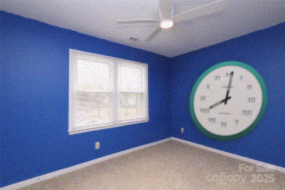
**8:01**
